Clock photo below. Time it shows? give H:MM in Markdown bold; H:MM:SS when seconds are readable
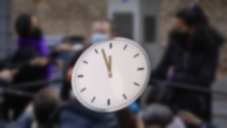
**11:57**
